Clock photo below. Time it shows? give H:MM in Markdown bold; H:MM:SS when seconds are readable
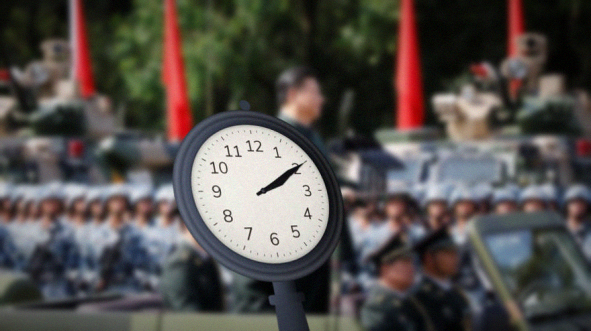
**2:10**
